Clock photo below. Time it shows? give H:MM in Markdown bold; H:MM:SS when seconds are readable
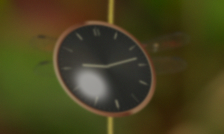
**9:13**
